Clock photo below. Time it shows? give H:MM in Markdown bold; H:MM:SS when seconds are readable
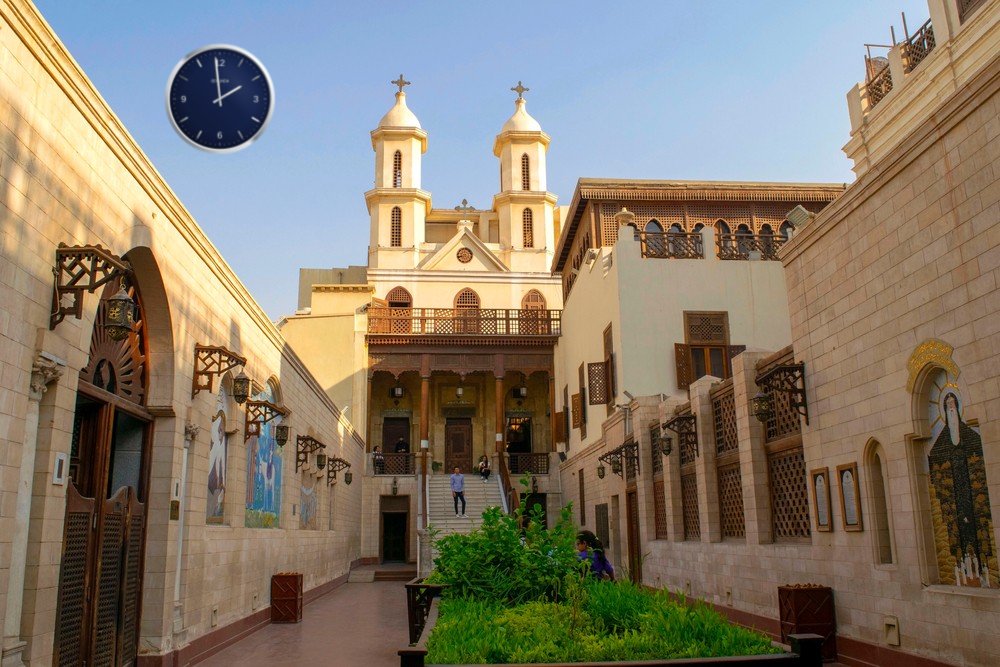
**1:59**
